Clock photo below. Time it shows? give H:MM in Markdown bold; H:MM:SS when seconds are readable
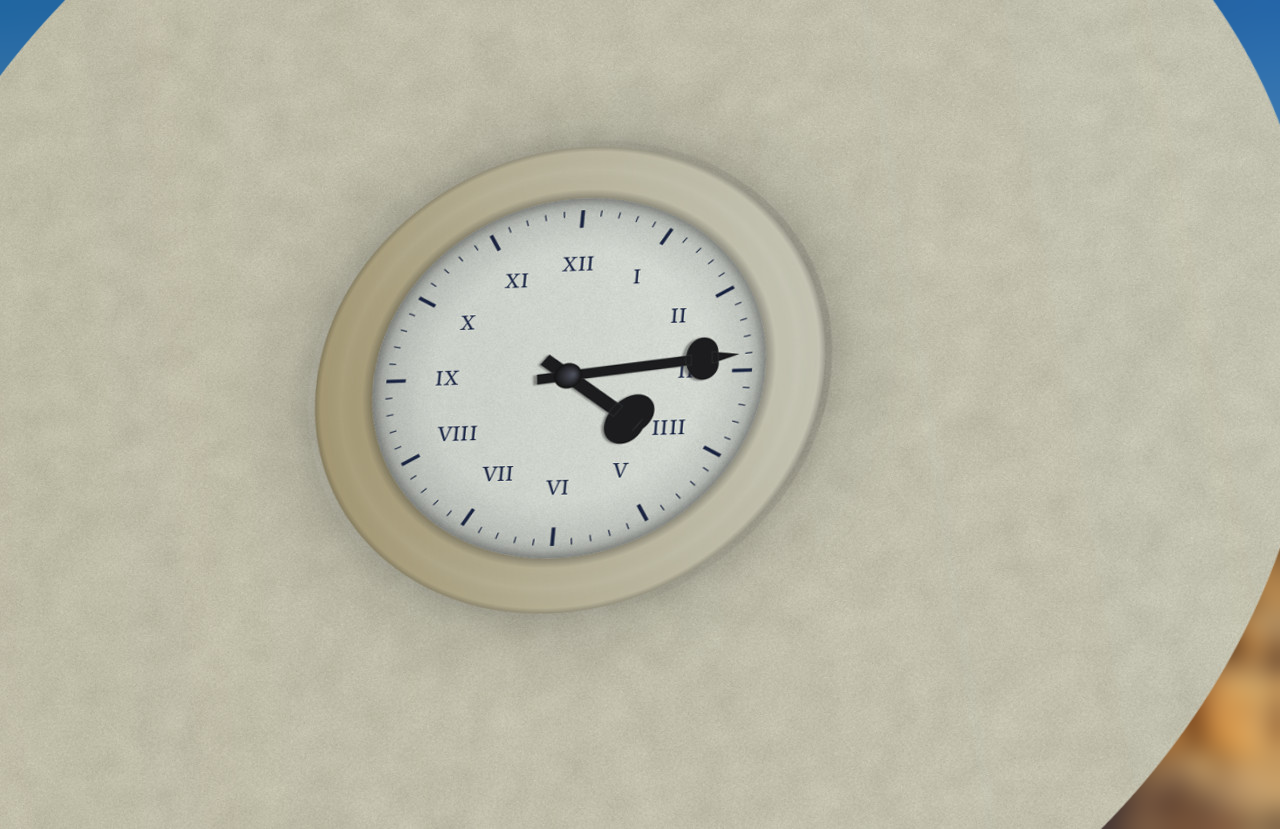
**4:14**
